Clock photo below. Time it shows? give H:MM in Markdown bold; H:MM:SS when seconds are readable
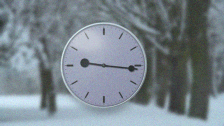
**9:16**
